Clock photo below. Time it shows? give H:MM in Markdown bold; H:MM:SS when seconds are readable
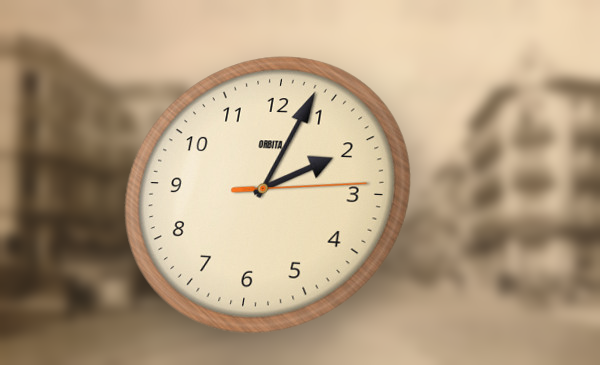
**2:03:14**
